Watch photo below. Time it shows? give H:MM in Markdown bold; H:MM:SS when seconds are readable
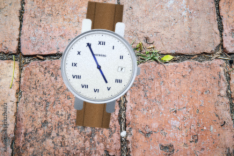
**4:55**
